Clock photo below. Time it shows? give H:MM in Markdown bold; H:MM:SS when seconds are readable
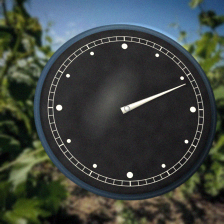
**2:11**
